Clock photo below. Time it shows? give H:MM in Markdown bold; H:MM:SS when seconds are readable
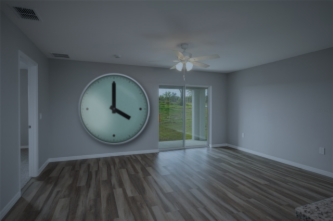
**4:00**
